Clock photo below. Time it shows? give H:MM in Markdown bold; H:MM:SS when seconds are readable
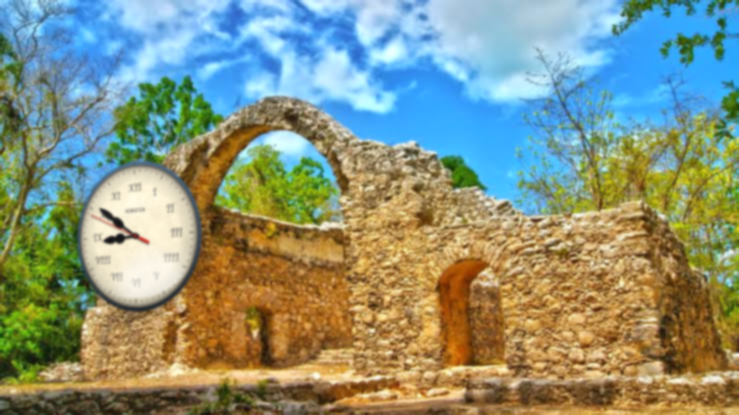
**8:50:49**
